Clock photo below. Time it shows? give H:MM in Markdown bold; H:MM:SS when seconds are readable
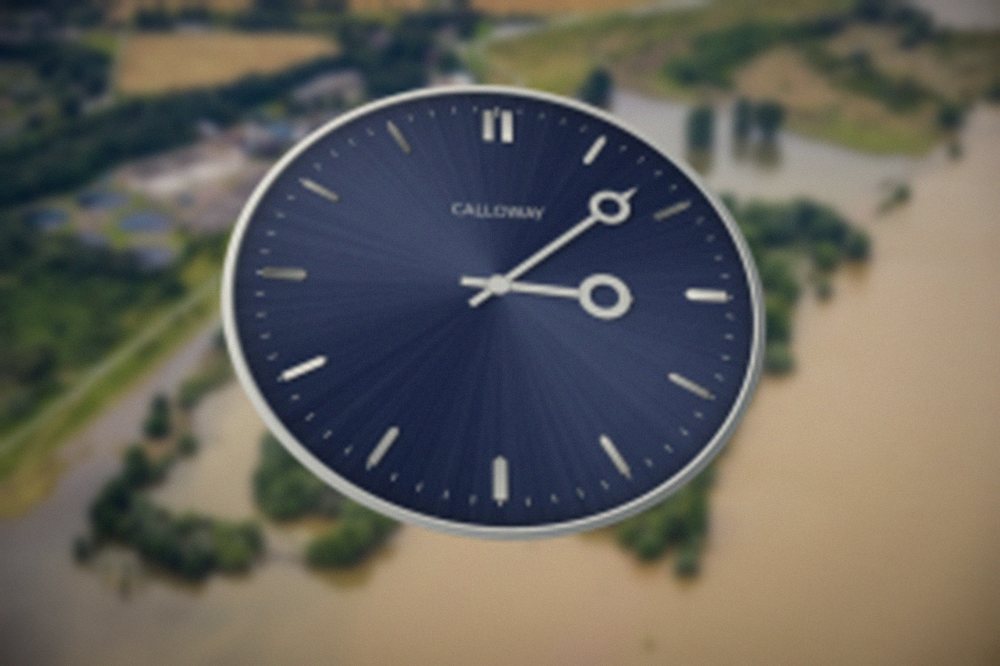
**3:08**
